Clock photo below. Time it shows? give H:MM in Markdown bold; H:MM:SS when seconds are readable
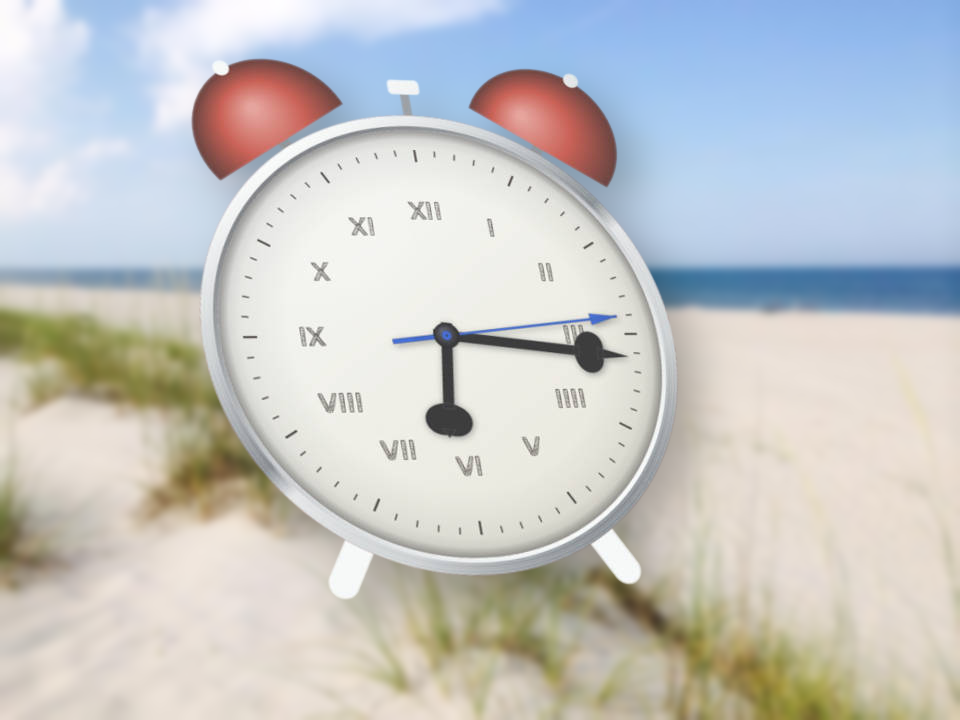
**6:16:14**
